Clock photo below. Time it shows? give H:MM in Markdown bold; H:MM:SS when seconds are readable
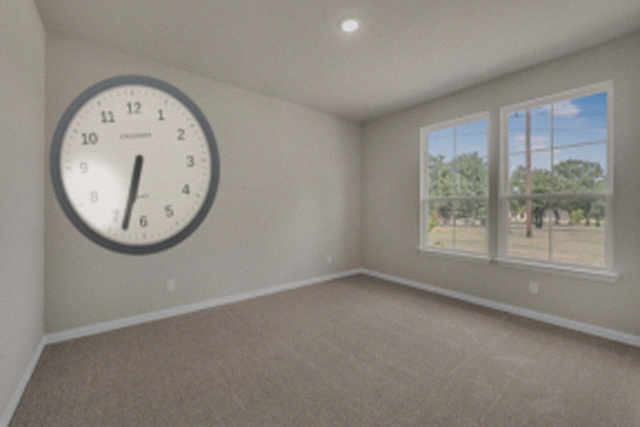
**6:33**
